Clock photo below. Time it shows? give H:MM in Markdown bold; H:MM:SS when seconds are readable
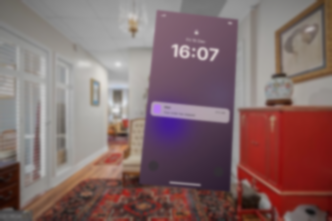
**16:07**
